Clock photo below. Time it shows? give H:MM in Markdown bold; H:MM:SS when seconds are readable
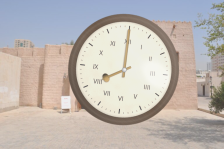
**8:00**
